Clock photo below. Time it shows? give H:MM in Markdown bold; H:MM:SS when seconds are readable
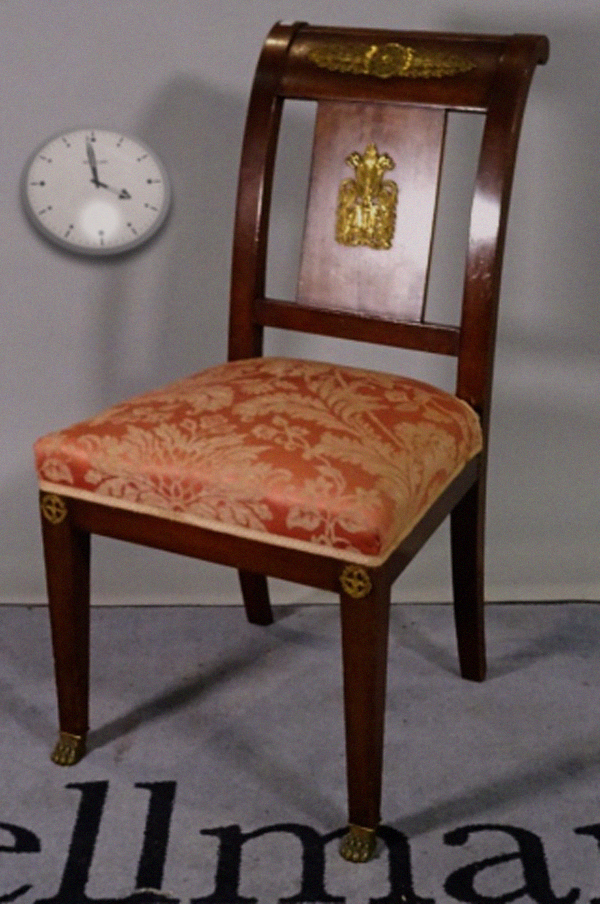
**3:59**
